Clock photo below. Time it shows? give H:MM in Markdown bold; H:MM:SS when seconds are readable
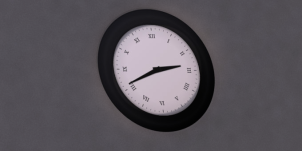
**2:41**
